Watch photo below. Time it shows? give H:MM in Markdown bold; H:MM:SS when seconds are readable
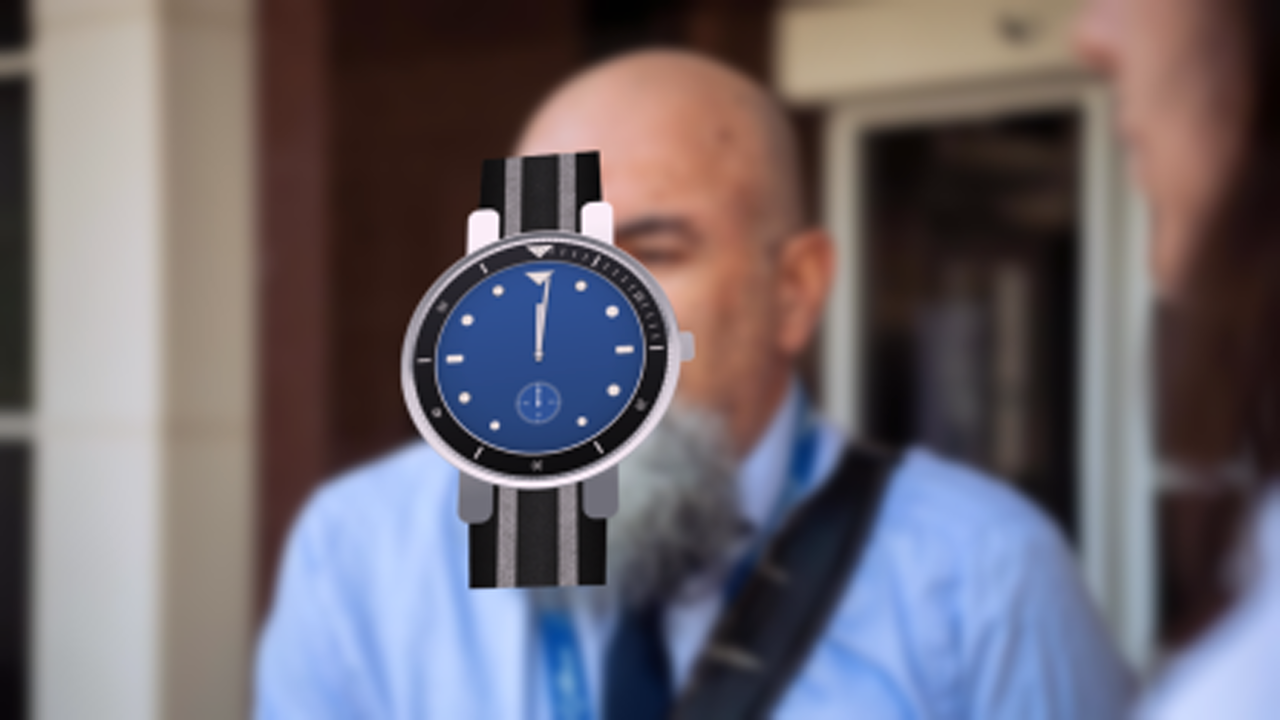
**12:01**
